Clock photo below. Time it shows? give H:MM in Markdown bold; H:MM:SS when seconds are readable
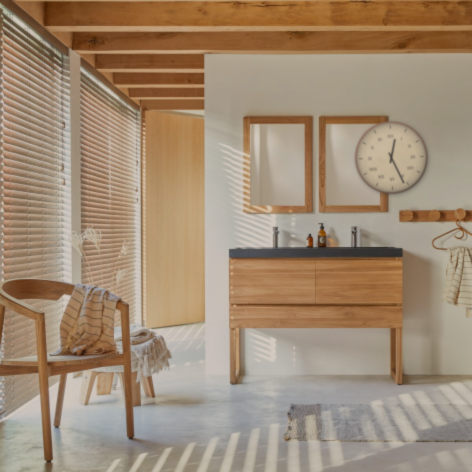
**12:26**
